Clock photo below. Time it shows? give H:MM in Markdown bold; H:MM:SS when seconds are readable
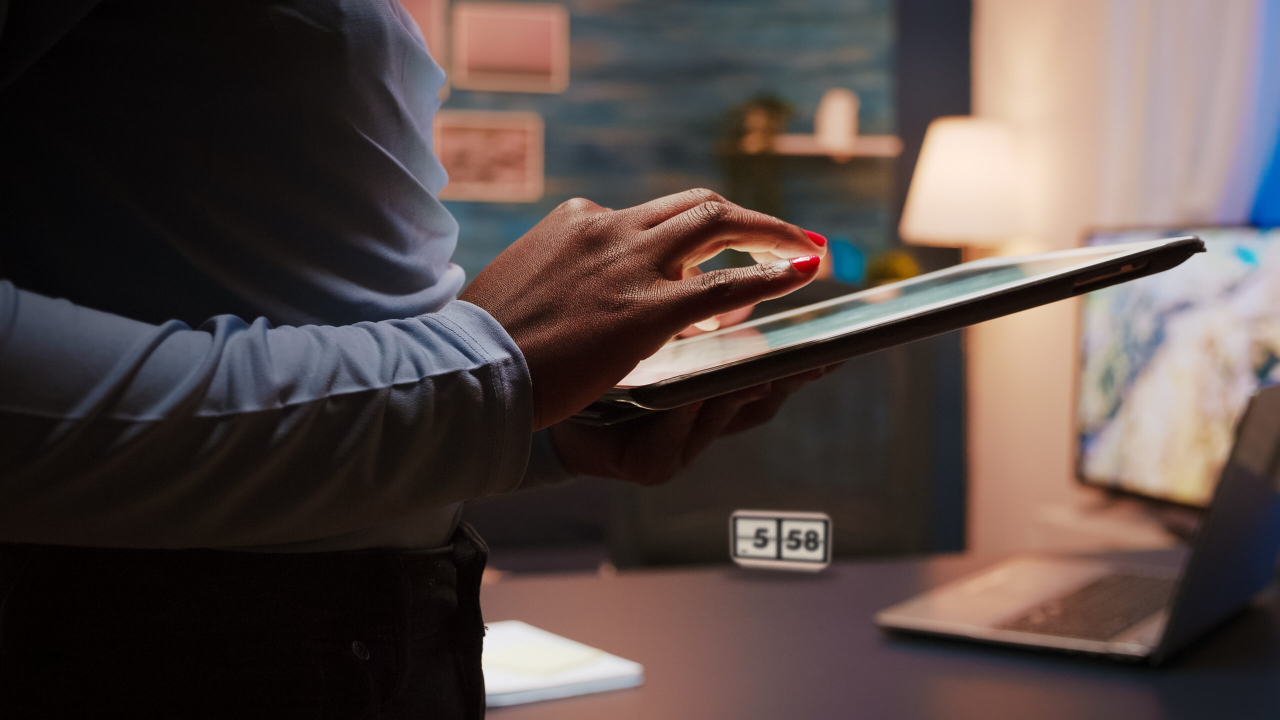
**5:58**
